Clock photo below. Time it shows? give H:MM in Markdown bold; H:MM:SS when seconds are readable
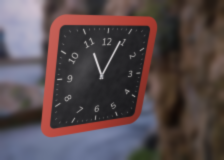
**11:04**
